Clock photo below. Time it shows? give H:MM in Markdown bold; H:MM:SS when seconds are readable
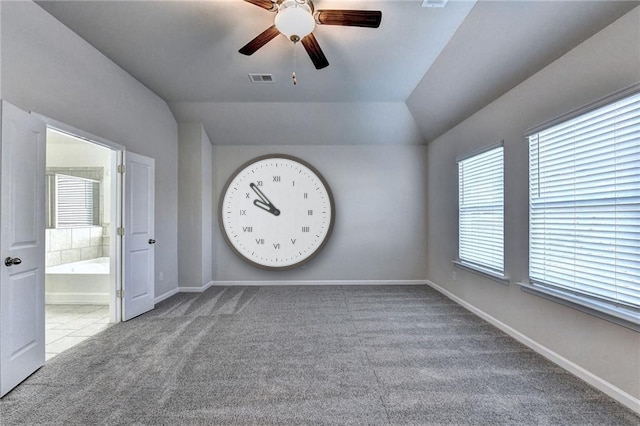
**9:53**
